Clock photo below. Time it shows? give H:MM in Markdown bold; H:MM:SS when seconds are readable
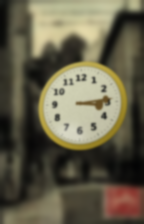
**3:14**
